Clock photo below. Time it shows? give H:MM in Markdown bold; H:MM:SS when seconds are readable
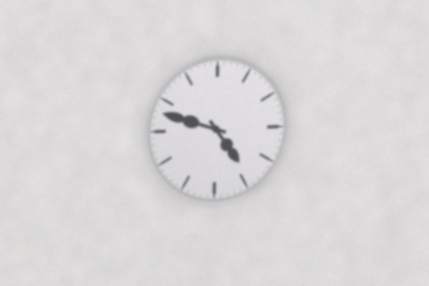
**4:48**
